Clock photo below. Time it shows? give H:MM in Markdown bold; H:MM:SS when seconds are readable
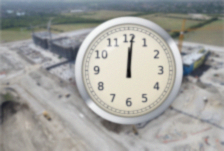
**12:01**
